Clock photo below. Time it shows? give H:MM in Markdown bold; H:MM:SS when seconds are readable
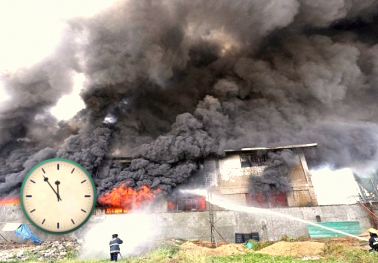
**11:54**
